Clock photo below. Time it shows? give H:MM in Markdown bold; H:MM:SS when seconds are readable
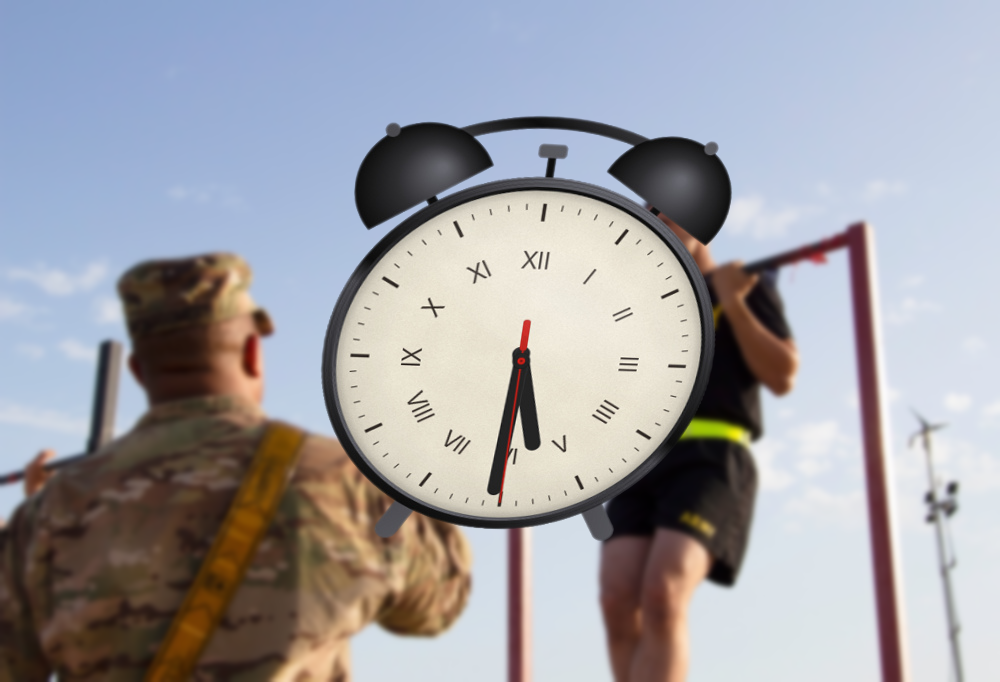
**5:30:30**
